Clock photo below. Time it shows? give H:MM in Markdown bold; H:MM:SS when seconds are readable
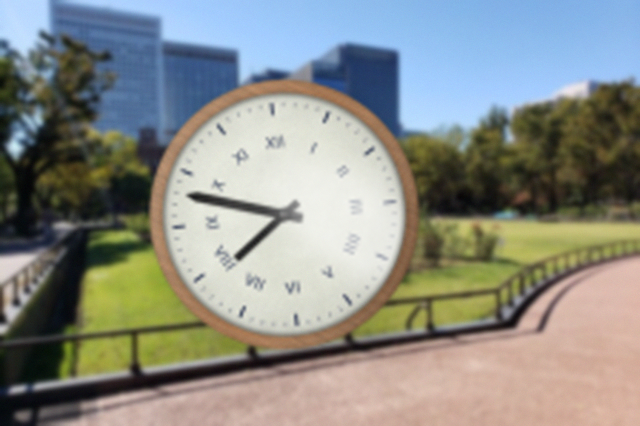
**7:48**
